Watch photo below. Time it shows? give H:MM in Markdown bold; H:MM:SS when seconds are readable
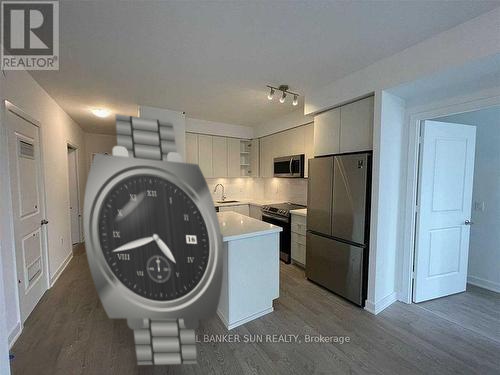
**4:42**
